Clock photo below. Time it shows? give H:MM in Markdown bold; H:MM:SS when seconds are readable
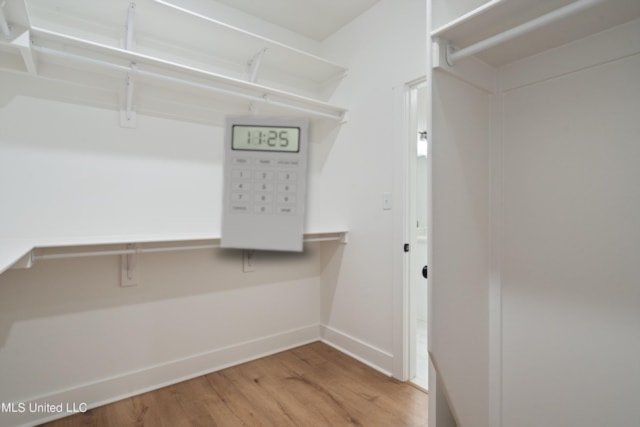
**11:25**
